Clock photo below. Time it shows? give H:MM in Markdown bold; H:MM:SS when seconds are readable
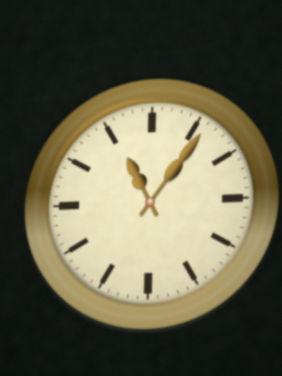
**11:06**
